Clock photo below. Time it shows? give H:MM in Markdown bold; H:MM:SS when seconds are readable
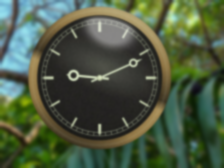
**9:11**
